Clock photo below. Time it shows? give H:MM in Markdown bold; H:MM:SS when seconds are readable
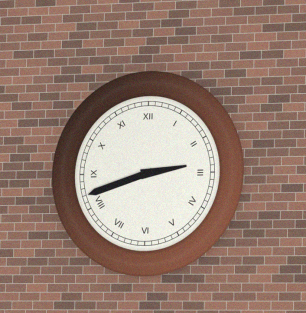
**2:42**
